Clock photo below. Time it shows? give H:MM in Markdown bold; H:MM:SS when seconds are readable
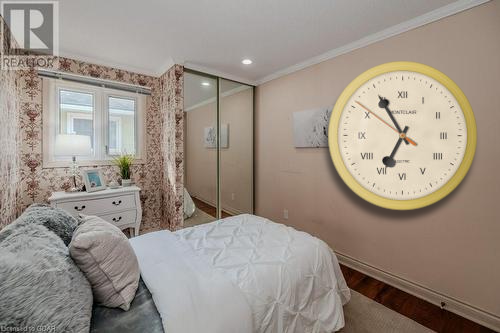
**6:54:51**
